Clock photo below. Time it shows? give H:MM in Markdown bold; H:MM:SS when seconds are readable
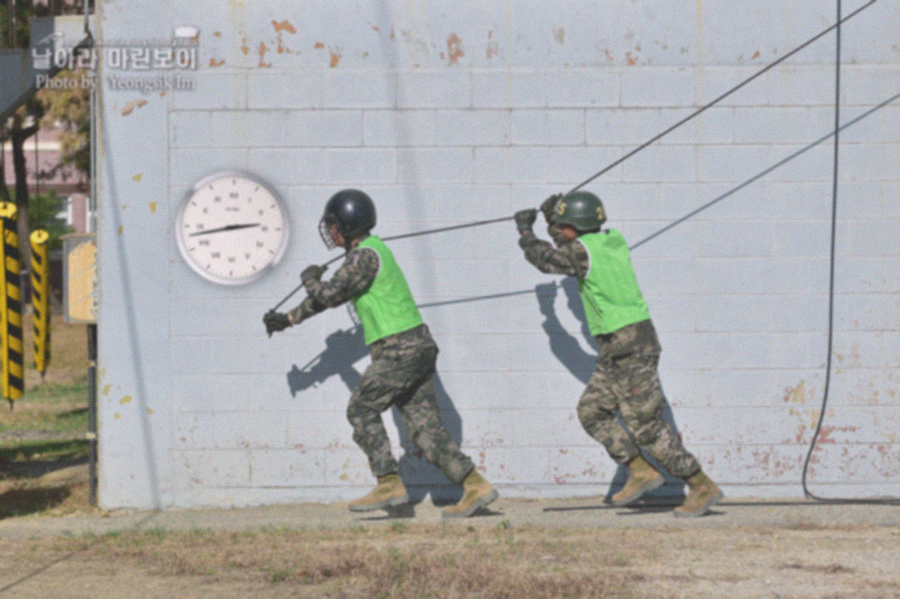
**2:43**
